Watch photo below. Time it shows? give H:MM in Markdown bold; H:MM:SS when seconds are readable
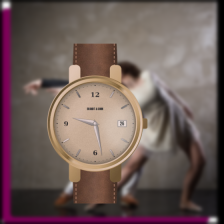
**9:28**
